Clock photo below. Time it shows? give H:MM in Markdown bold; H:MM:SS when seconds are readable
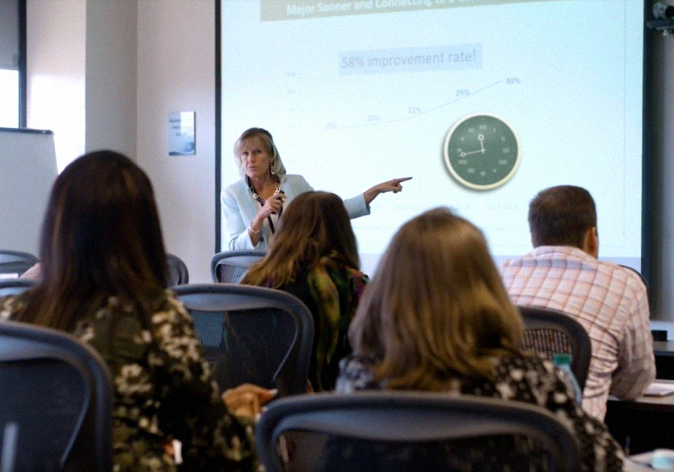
**11:43**
